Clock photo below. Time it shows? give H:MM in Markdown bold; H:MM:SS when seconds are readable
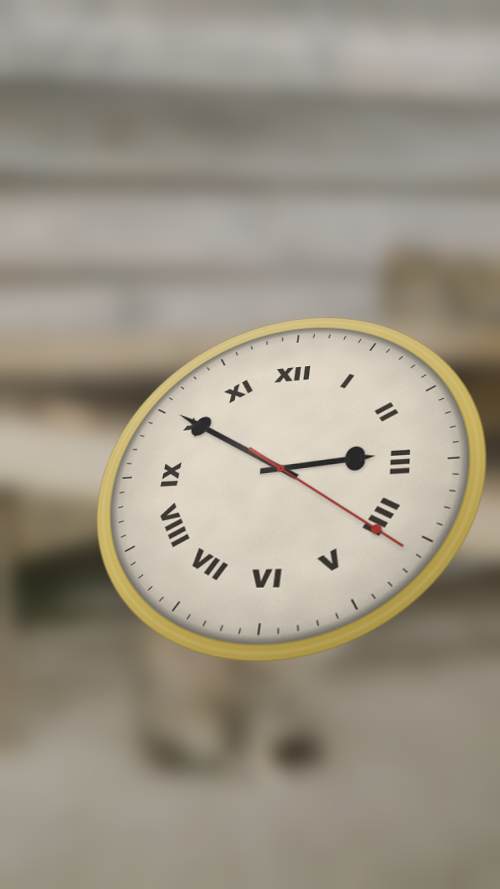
**2:50:21**
